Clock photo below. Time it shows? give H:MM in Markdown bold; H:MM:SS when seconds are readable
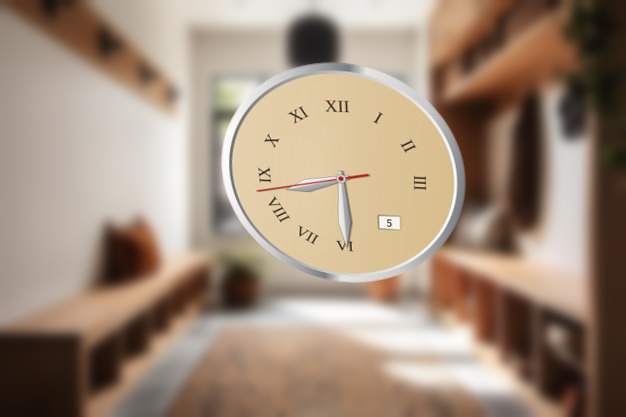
**8:29:43**
